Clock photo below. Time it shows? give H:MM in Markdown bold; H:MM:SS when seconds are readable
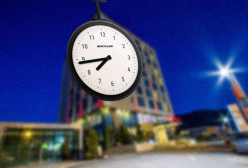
**7:44**
